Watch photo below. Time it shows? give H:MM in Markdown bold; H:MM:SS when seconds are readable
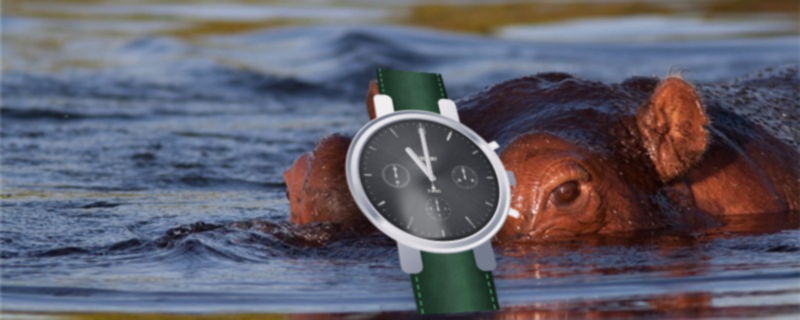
**11:00**
